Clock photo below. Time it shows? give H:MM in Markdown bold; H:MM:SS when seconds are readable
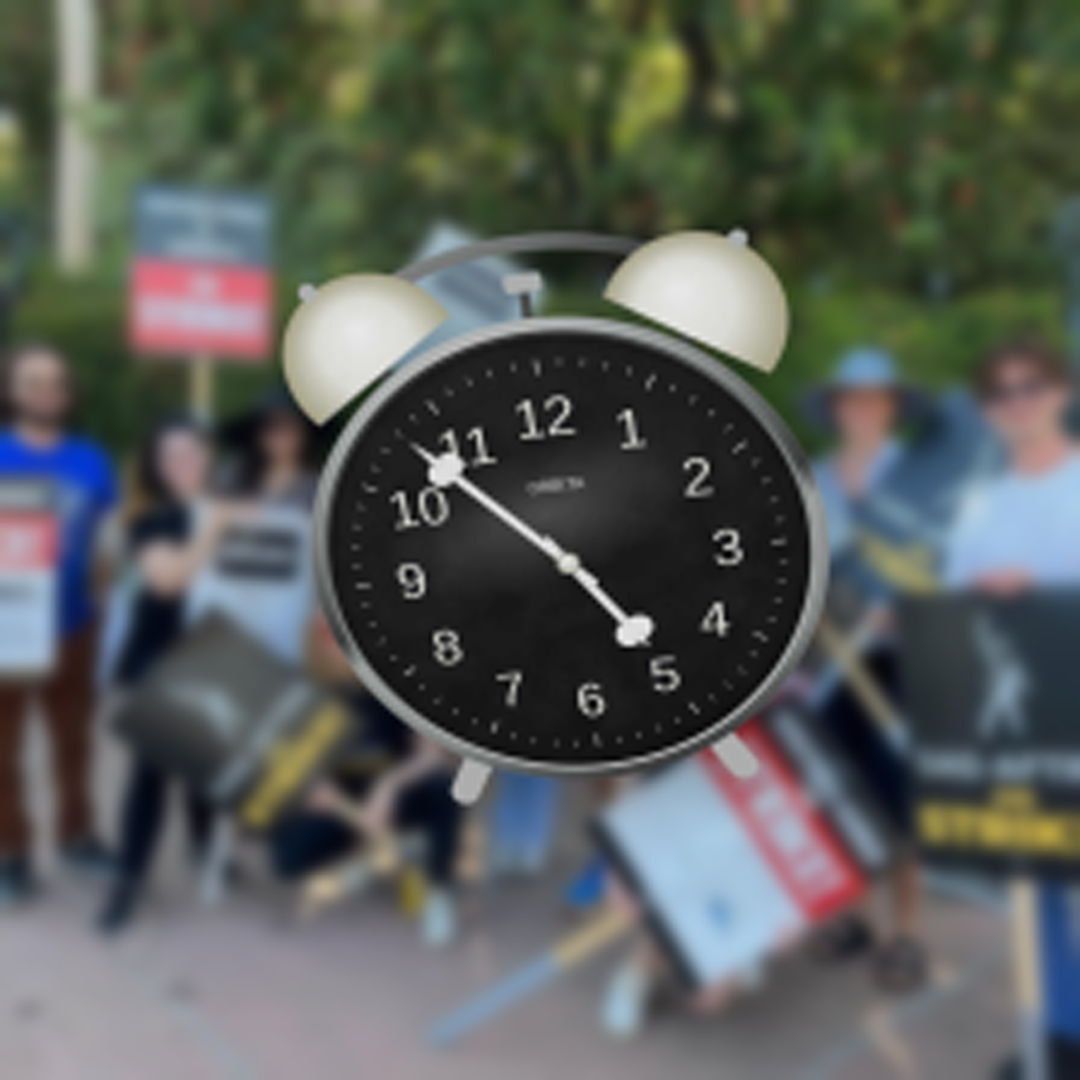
**4:53**
